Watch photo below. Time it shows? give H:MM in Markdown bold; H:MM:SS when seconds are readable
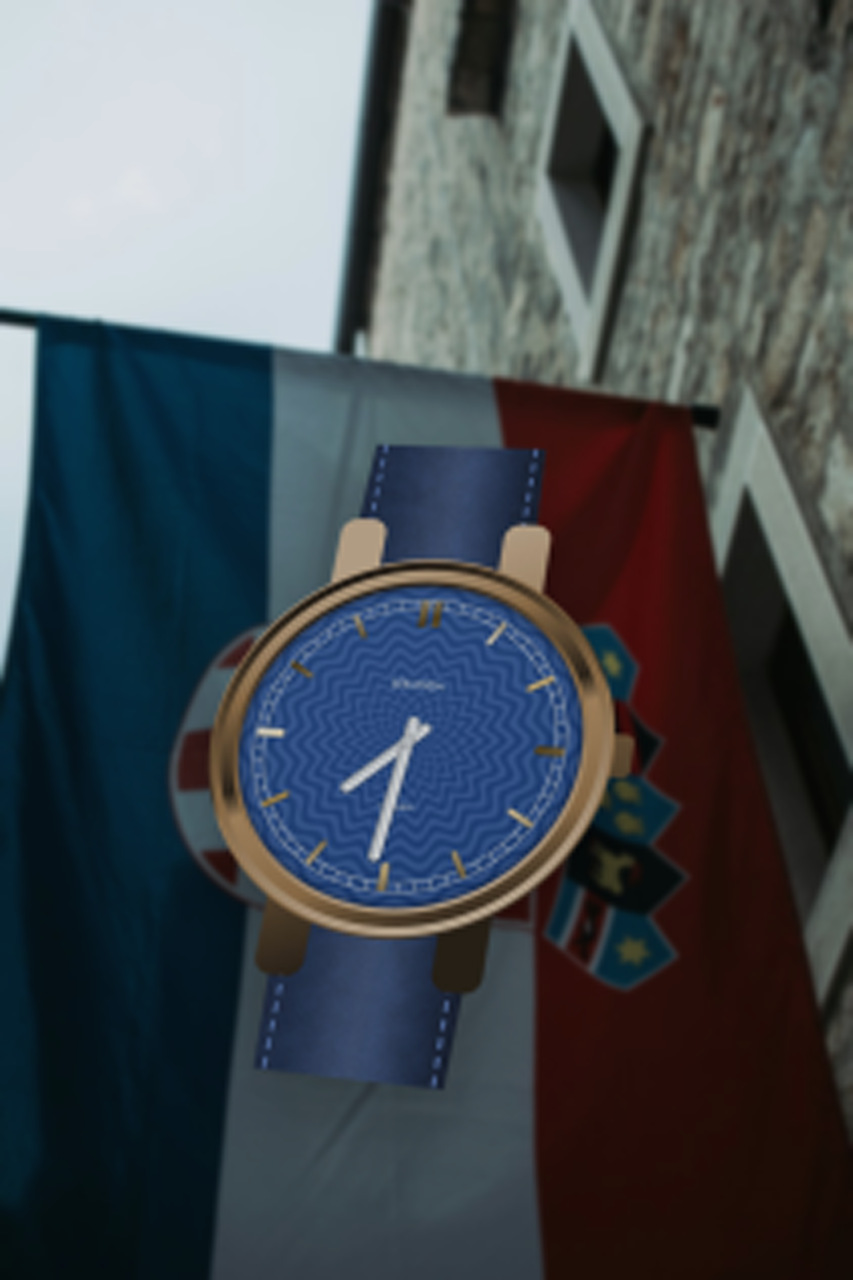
**7:31**
